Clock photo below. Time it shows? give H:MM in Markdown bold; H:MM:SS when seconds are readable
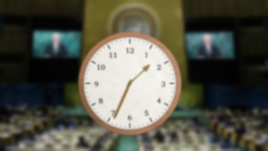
**1:34**
